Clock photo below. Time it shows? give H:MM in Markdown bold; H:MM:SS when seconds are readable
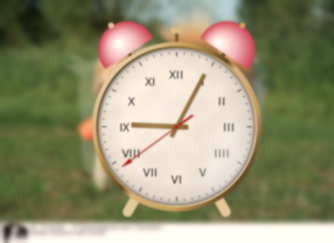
**9:04:39**
